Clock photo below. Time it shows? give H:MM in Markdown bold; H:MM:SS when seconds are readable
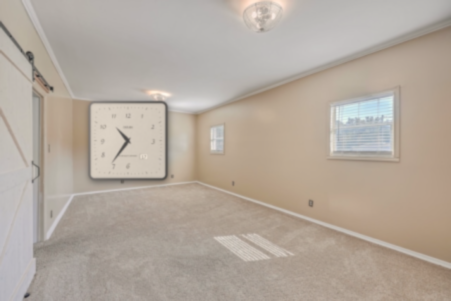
**10:36**
